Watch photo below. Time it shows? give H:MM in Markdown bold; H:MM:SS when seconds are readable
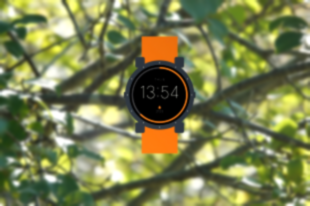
**13:54**
